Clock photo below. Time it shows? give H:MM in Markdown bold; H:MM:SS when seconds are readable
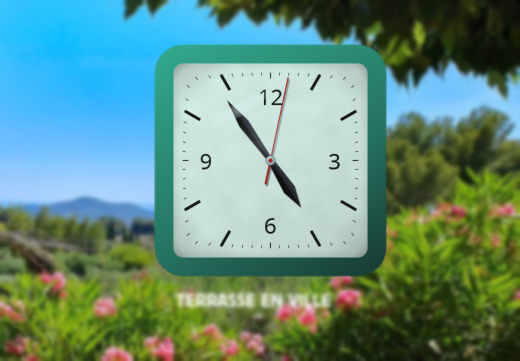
**4:54:02**
